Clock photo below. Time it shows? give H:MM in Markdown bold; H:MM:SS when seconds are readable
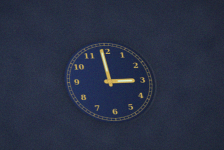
**2:59**
